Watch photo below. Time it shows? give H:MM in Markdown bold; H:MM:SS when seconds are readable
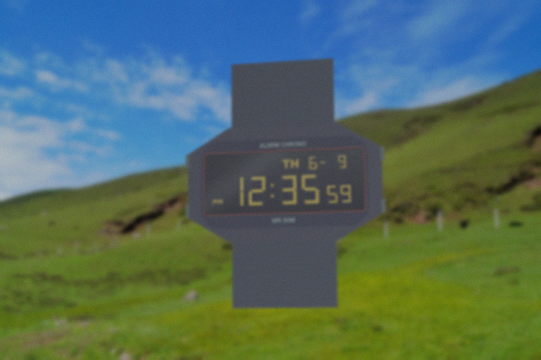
**12:35:59**
